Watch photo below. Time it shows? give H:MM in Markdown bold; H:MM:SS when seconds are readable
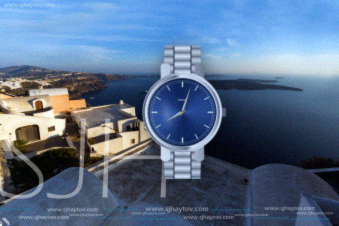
**8:03**
